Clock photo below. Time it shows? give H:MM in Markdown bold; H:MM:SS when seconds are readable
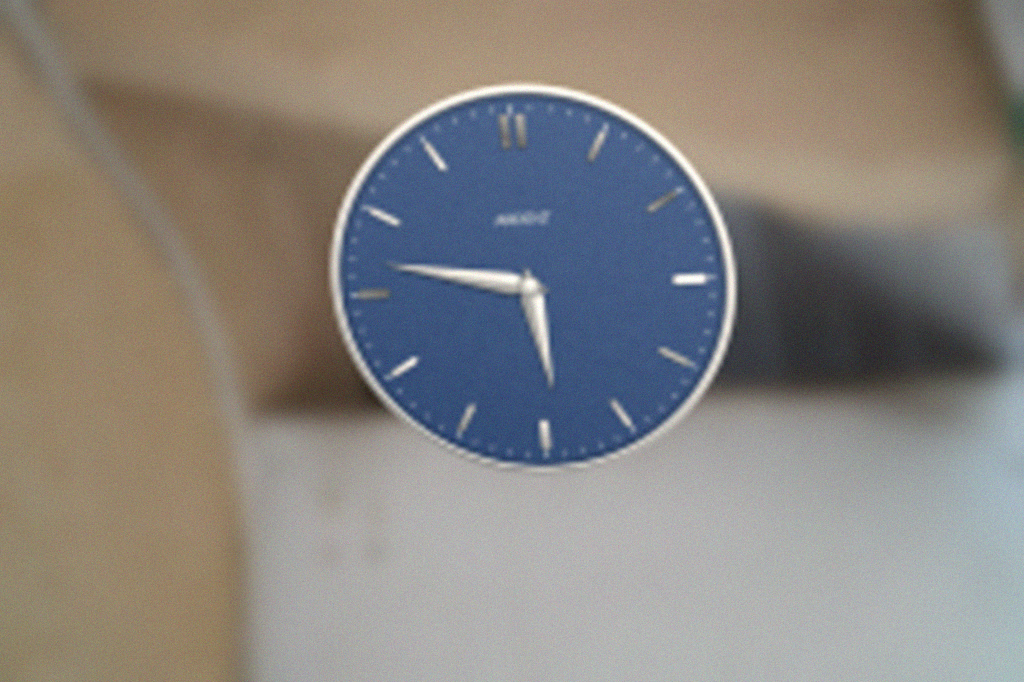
**5:47**
